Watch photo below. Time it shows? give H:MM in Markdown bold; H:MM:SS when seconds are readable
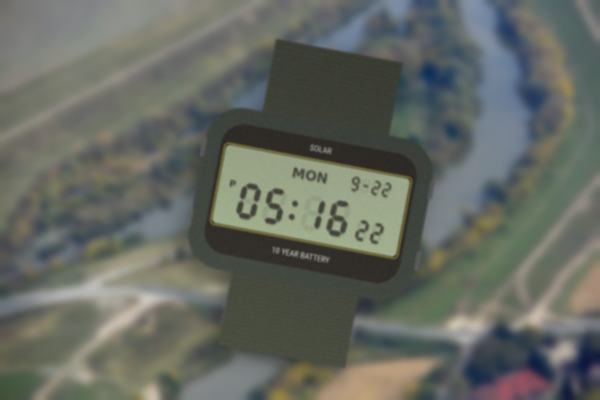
**5:16:22**
